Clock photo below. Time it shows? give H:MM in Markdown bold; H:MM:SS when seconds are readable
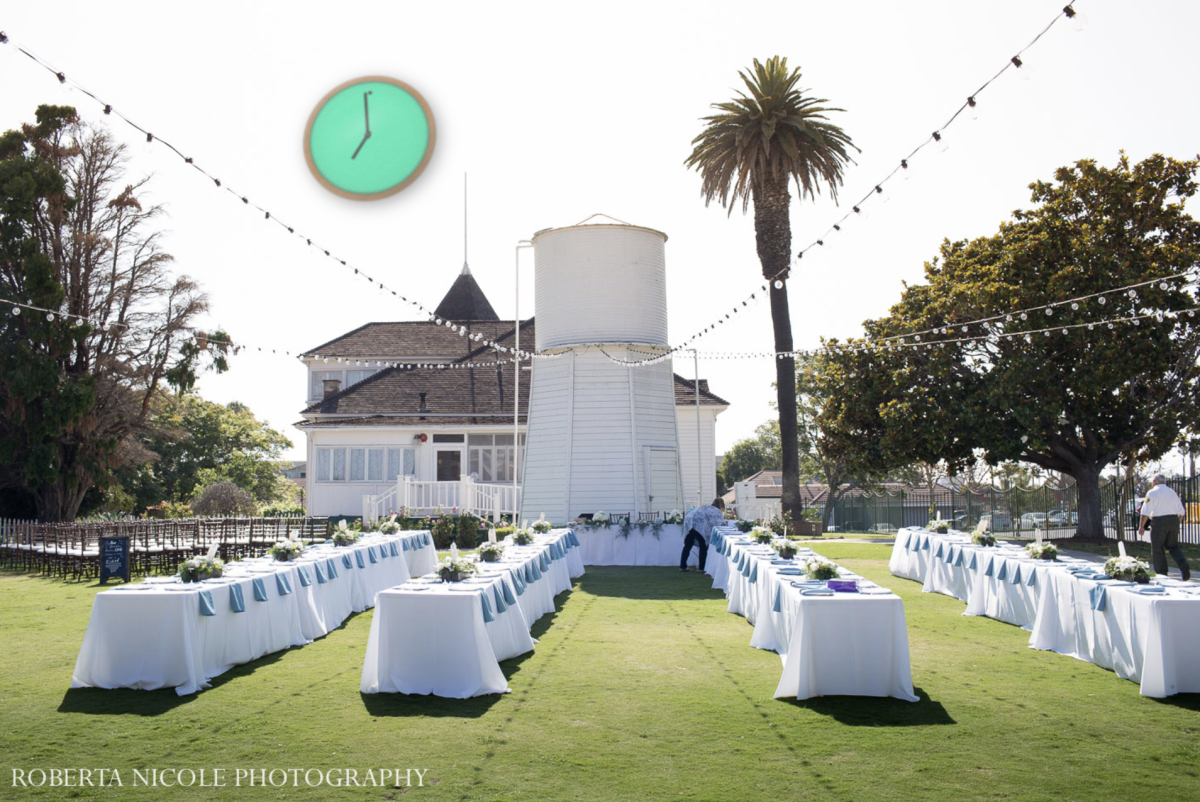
**6:59**
